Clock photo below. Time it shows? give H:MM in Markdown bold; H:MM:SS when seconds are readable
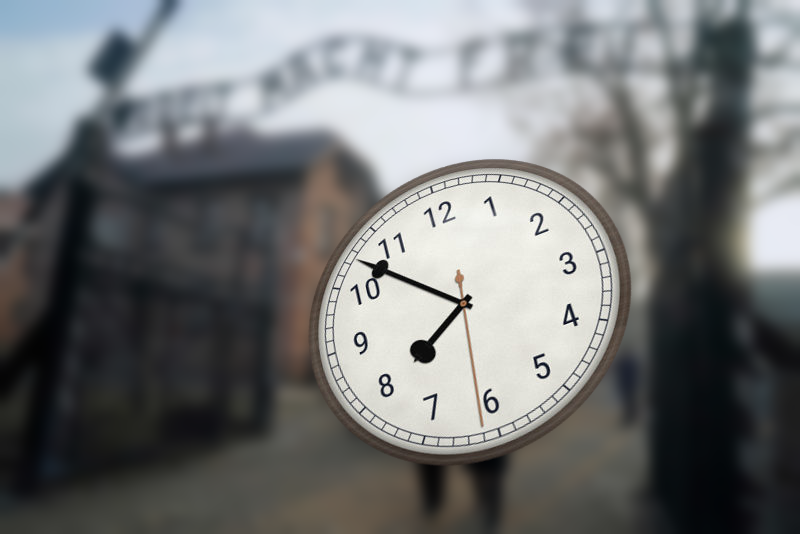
**7:52:31**
